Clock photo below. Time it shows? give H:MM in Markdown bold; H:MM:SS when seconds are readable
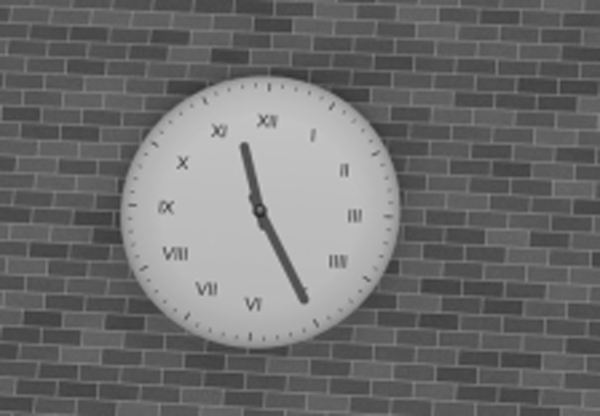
**11:25**
